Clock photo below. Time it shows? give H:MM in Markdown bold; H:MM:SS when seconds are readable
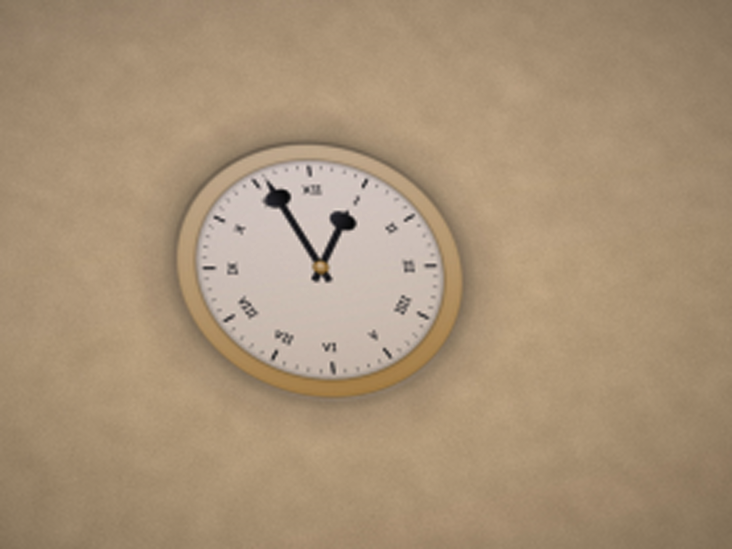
**12:56**
